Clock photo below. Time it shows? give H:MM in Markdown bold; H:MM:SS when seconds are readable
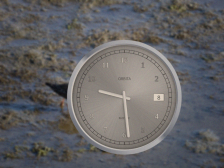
**9:29**
